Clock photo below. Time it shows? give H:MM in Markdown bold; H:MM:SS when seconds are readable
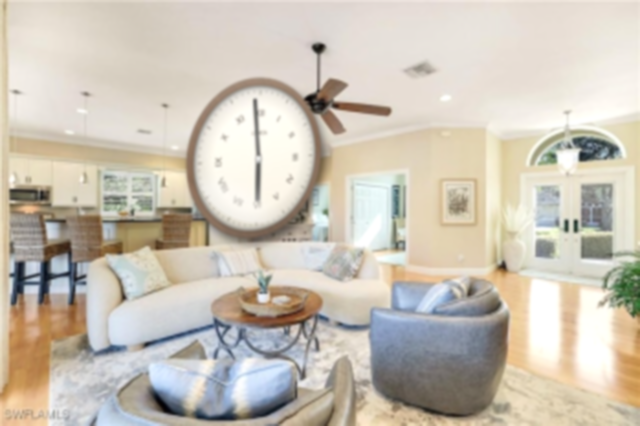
**5:59**
